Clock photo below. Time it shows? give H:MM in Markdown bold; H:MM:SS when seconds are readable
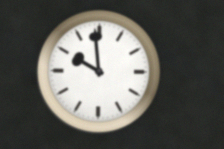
**9:59**
